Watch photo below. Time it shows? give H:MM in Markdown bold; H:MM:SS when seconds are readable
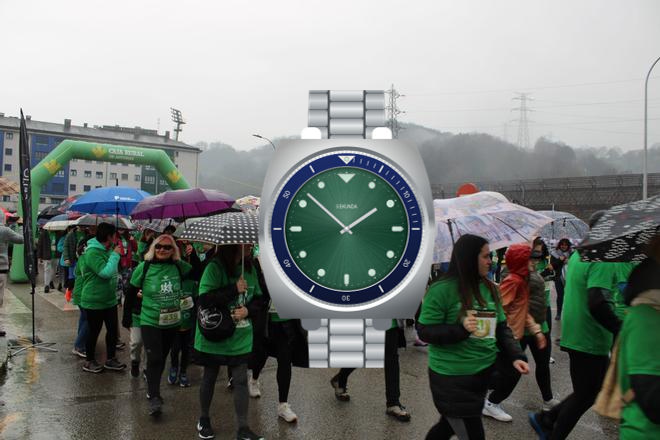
**1:52**
